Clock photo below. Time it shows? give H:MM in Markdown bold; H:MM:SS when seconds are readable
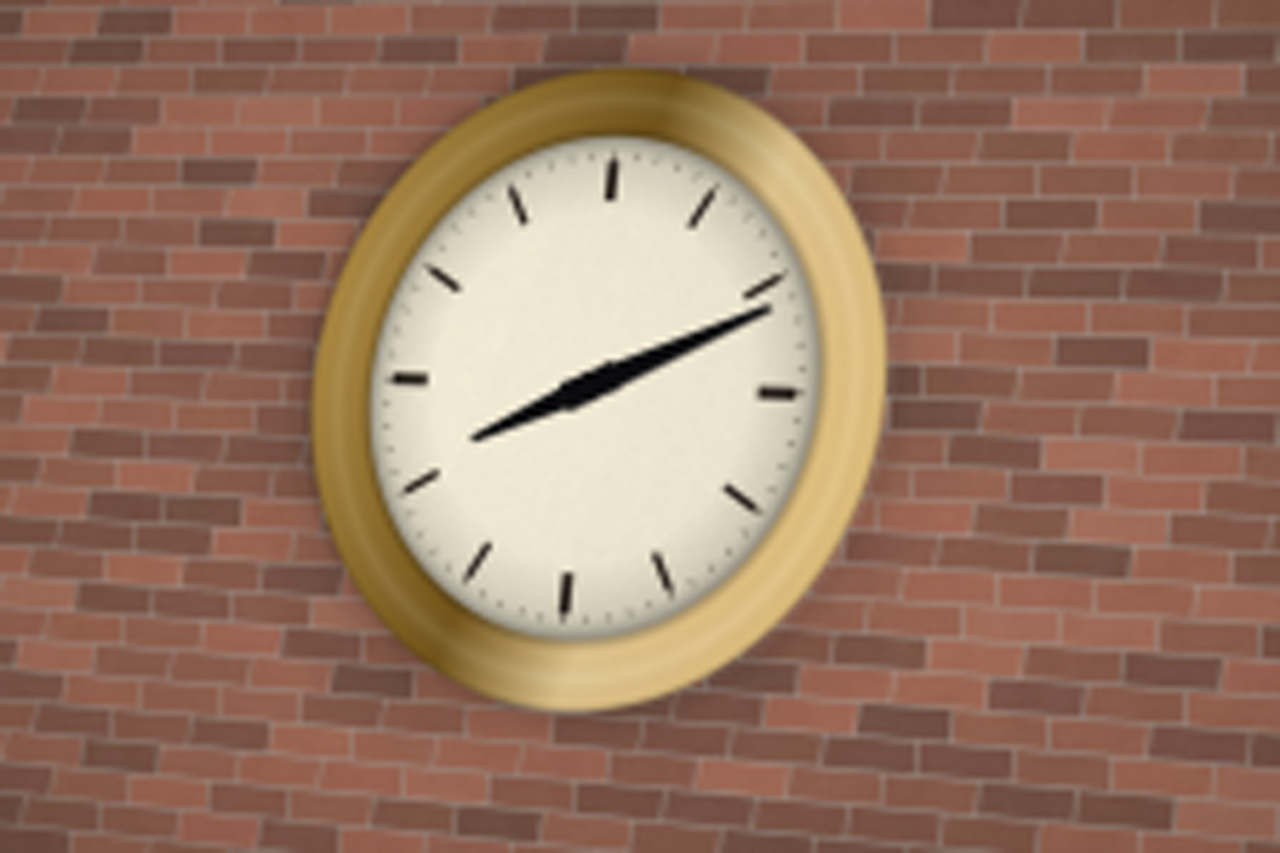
**8:11**
